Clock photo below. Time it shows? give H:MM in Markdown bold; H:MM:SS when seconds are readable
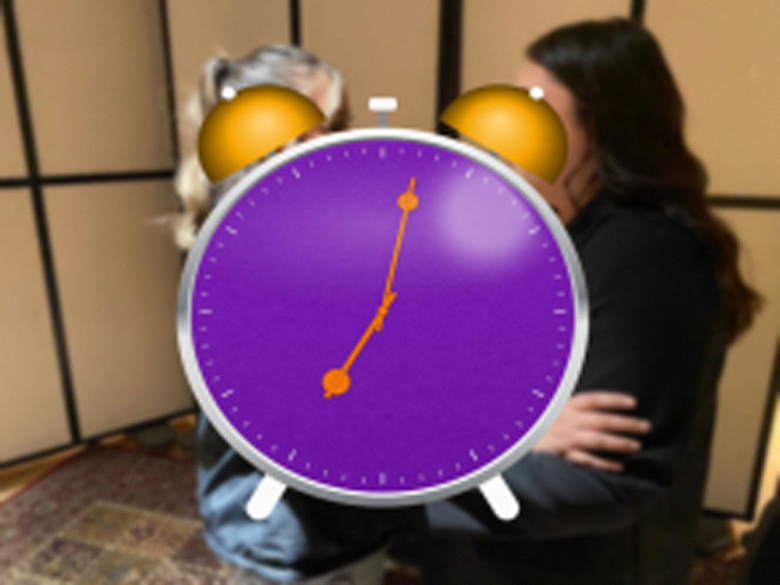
**7:02**
